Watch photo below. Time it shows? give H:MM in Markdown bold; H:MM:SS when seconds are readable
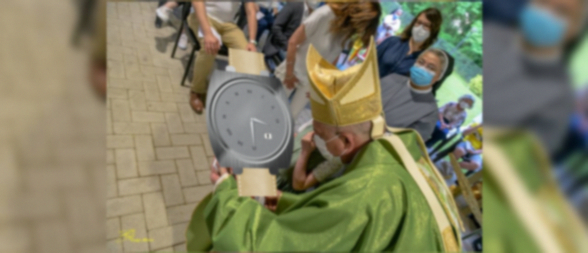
**3:30**
